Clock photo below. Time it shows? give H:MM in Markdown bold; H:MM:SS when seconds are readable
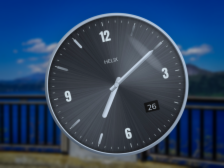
**7:10**
